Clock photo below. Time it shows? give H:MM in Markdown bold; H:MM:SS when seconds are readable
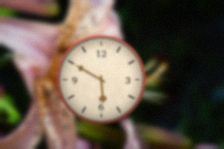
**5:50**
